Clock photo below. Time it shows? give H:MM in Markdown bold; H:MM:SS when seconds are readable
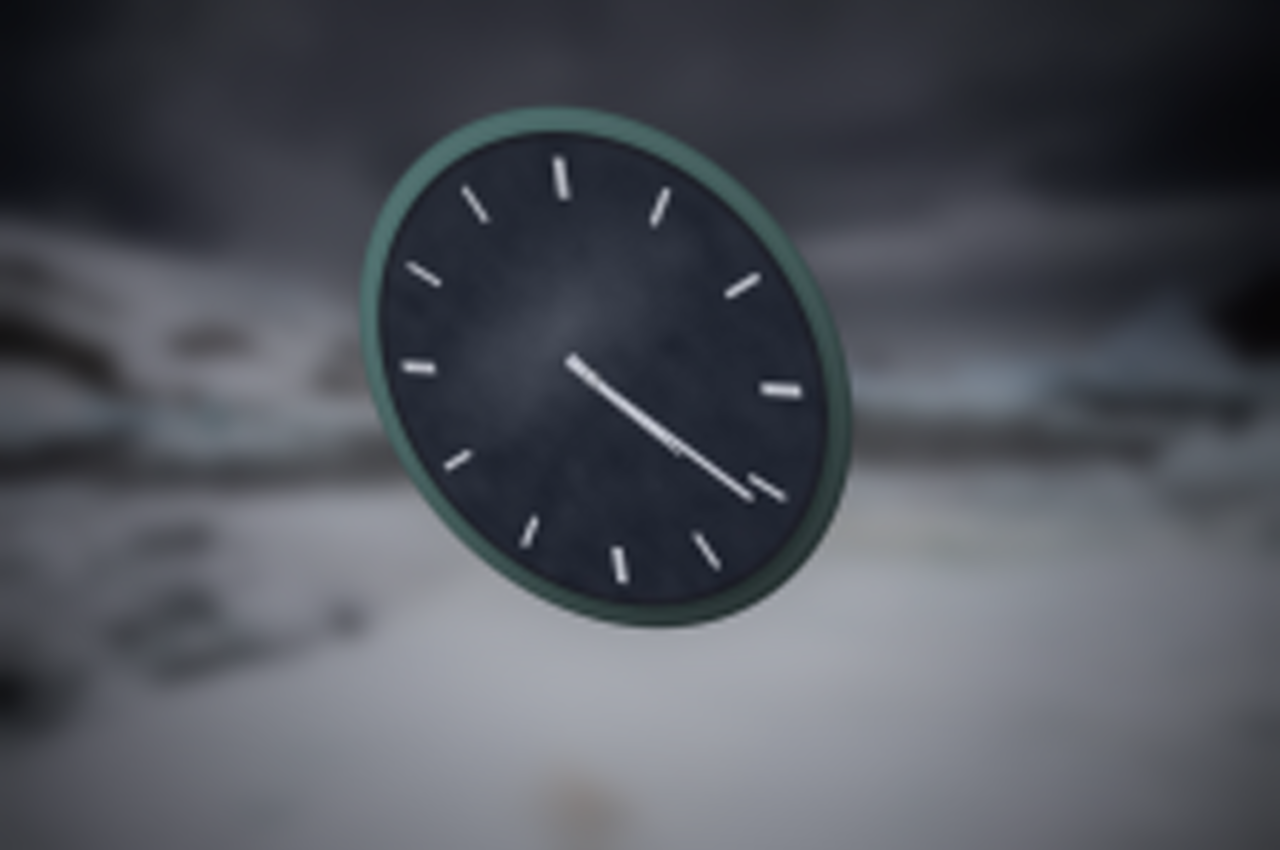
**4:21**
